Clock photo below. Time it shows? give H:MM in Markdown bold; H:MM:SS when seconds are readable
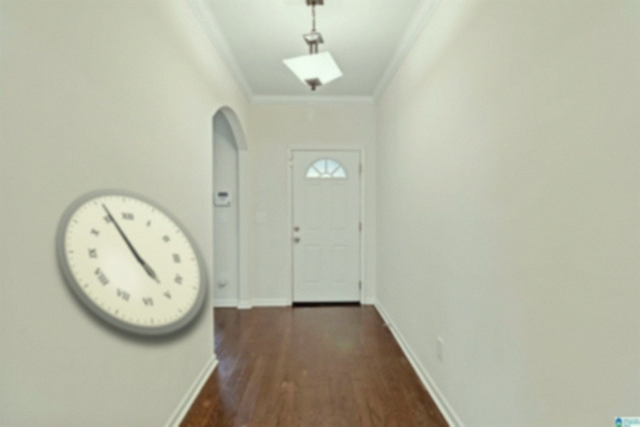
**4:56**
